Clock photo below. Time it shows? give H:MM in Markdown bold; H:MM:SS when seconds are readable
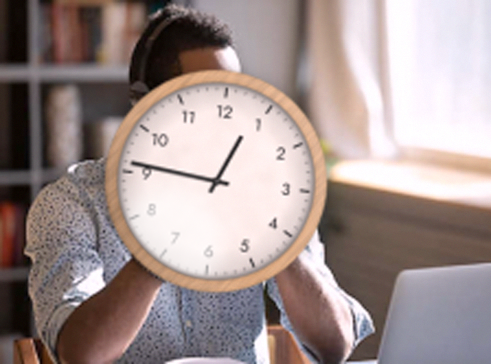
**12:46**
